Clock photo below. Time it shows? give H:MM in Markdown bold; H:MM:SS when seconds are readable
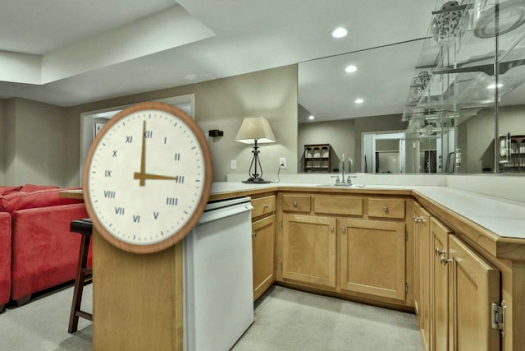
**2:59**
